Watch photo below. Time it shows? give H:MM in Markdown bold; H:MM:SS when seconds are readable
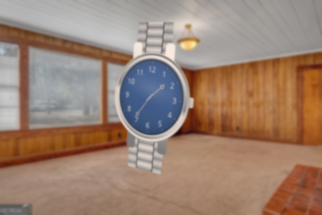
**1:36**
